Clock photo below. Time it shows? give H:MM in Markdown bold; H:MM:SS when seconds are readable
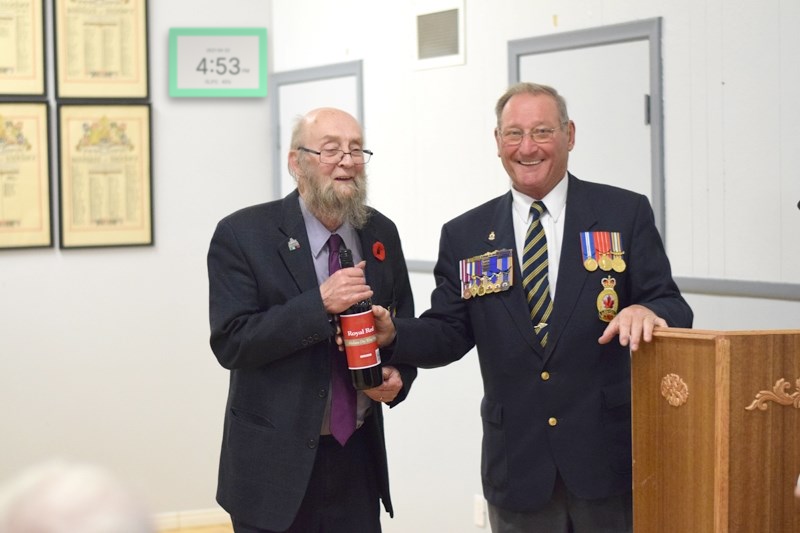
**4:53**
